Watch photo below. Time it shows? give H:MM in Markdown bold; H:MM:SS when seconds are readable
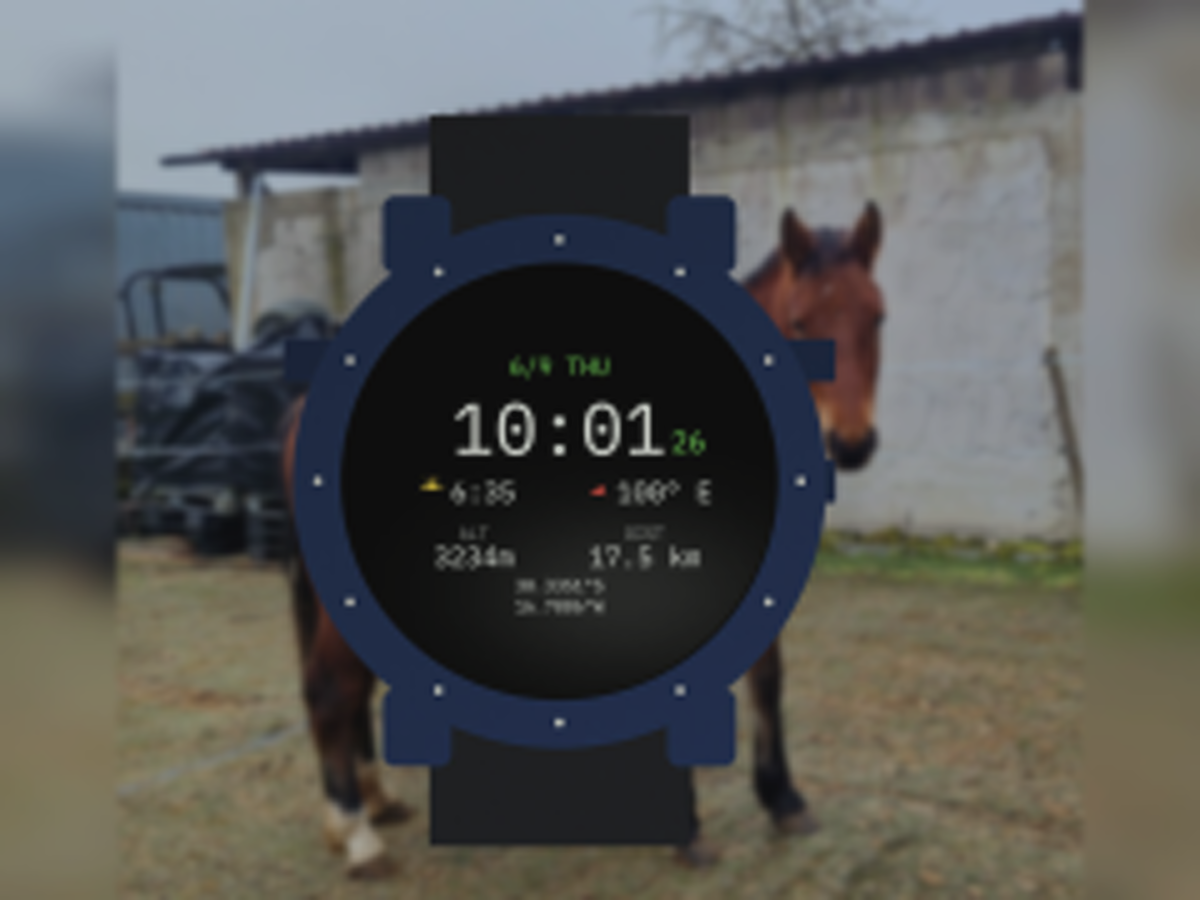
**10:01**
